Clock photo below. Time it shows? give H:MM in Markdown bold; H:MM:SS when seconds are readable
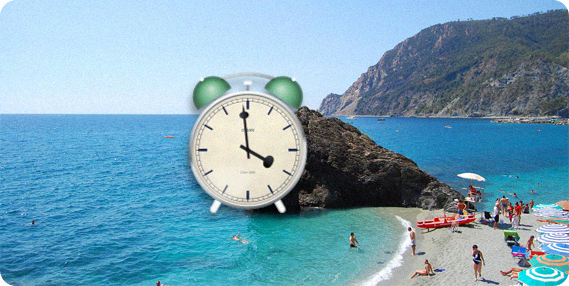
**3:59**
